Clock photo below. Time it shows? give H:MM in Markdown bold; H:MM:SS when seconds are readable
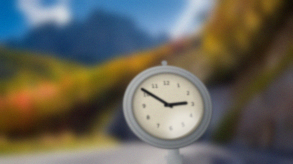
**2:51**
